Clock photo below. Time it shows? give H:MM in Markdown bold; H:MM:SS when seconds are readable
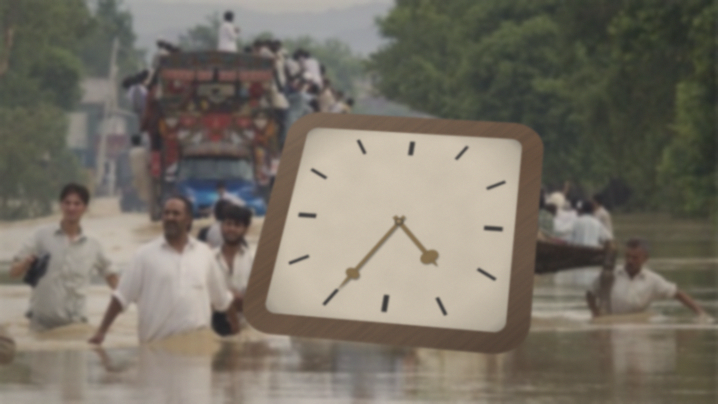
**4:35**
